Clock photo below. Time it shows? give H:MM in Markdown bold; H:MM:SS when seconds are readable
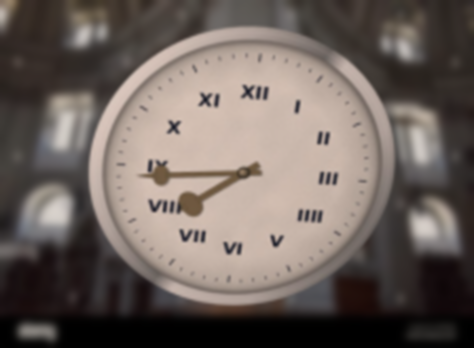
**7:44**
